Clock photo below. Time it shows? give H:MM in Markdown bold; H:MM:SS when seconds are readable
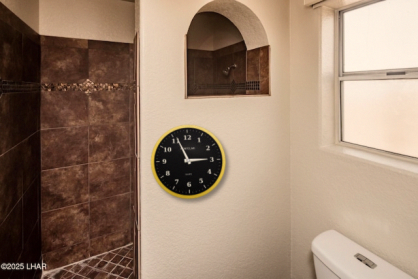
**2:56**
